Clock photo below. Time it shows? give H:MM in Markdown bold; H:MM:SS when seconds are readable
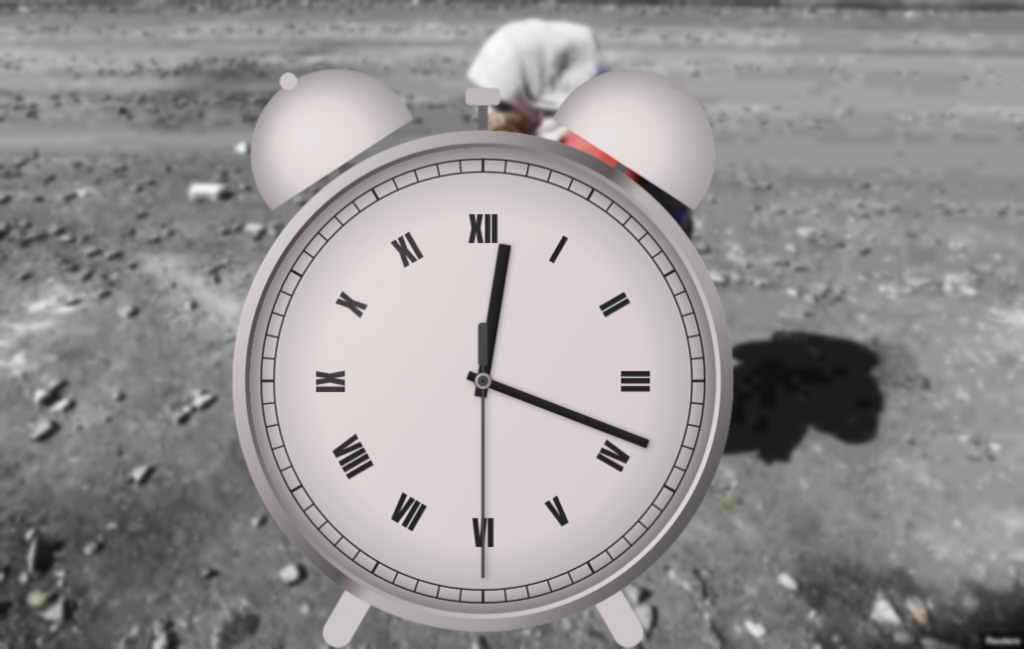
**12:18:30**
